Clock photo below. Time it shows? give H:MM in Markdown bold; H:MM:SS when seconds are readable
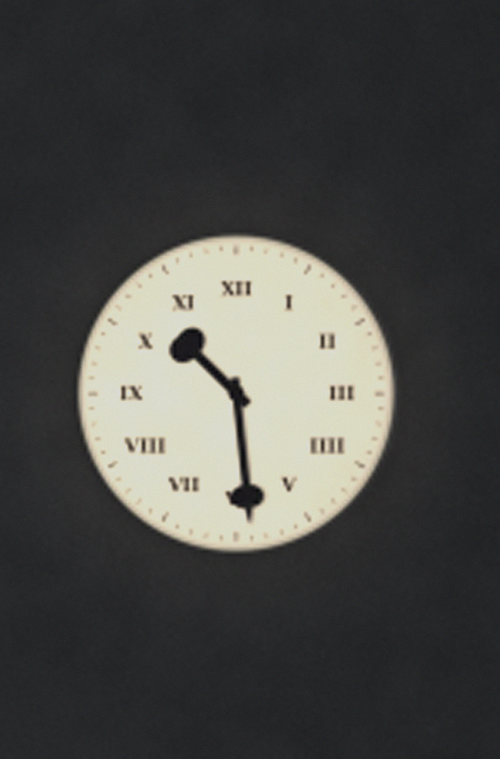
**10:29**
